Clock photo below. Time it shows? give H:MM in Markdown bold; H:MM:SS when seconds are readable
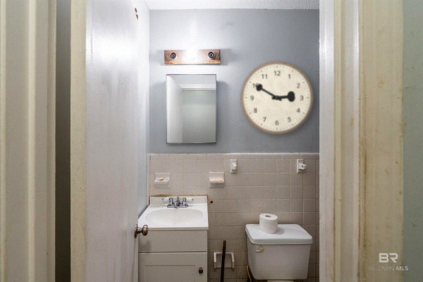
**2:50**
